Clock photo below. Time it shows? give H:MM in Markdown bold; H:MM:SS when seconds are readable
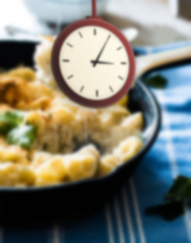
**3:05**
